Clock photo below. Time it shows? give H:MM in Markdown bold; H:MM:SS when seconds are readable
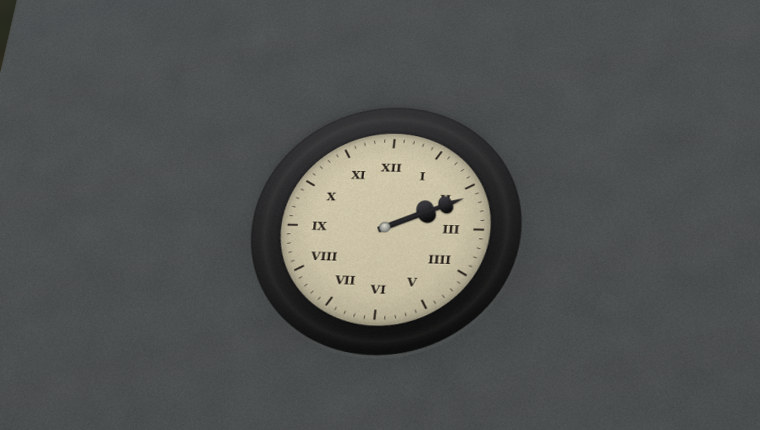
**2:11**
